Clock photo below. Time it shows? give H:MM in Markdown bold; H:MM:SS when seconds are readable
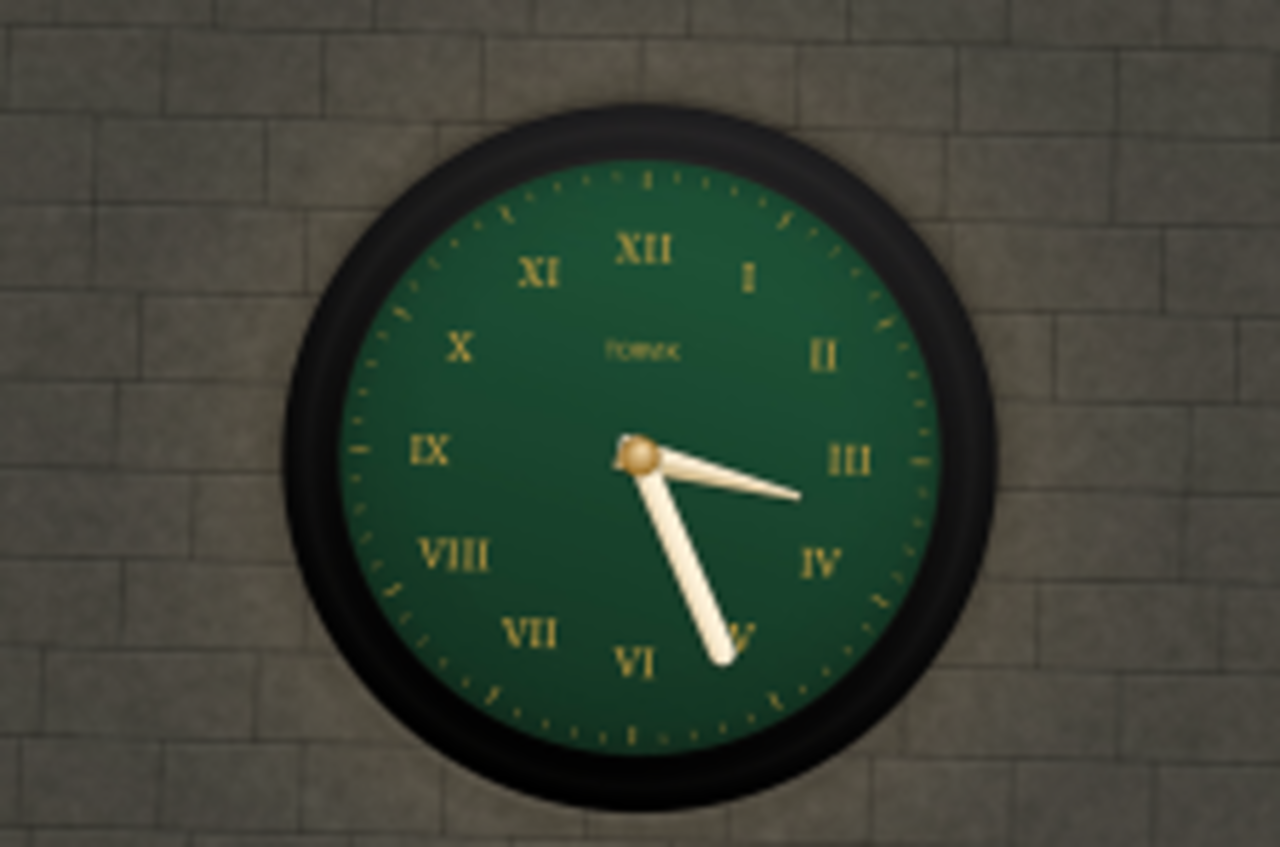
**3:26**
